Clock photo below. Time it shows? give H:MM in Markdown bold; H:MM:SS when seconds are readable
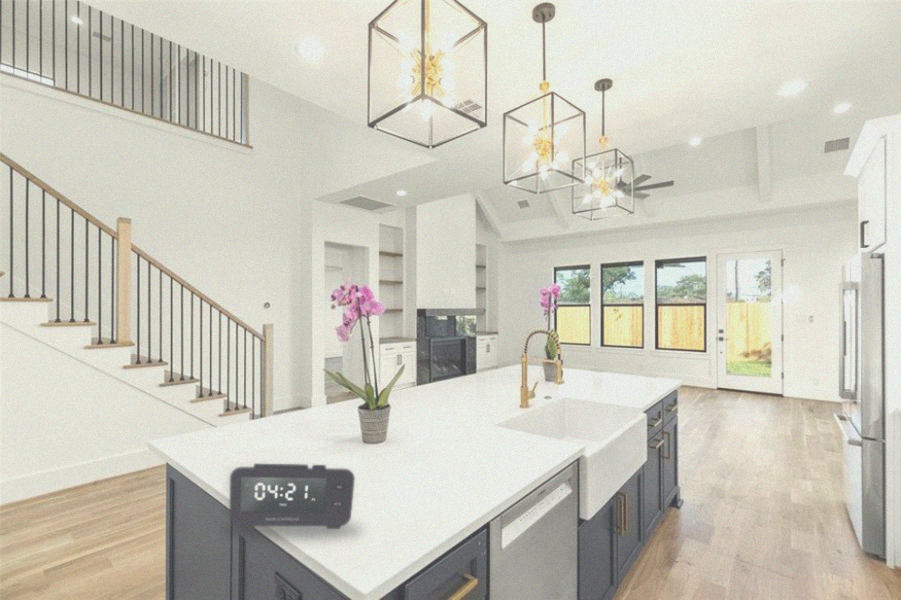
**4:21**
